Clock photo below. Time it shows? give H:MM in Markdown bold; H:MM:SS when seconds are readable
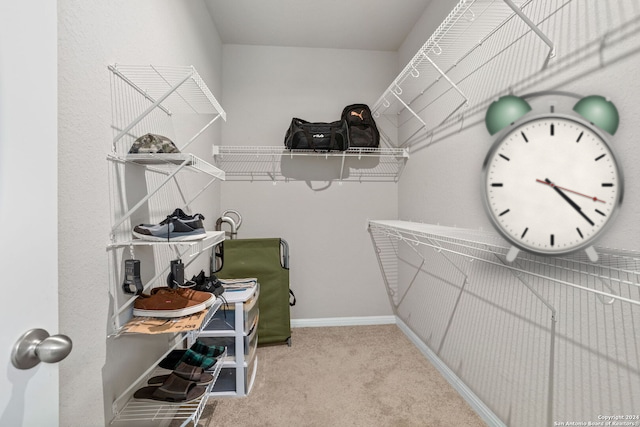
**4:22:18**
